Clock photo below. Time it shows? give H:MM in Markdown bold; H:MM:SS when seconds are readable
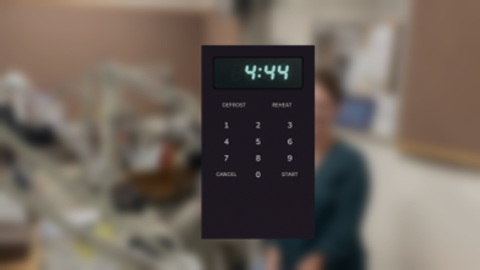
**4:44**
